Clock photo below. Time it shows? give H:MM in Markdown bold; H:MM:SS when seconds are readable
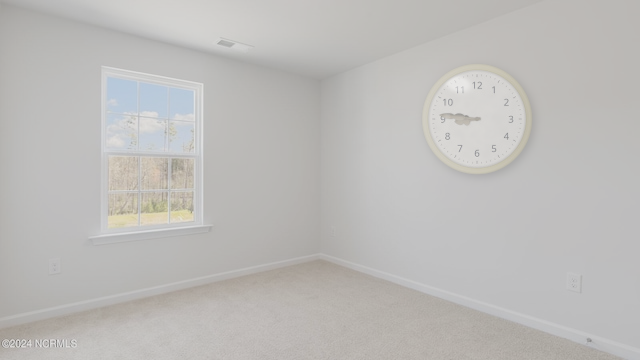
**8:46**
